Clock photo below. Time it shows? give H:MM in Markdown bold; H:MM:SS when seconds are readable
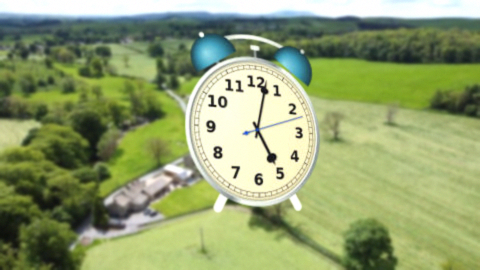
**5:02:12**
